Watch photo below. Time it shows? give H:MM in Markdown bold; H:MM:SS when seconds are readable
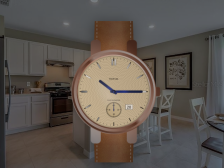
**10:15**
